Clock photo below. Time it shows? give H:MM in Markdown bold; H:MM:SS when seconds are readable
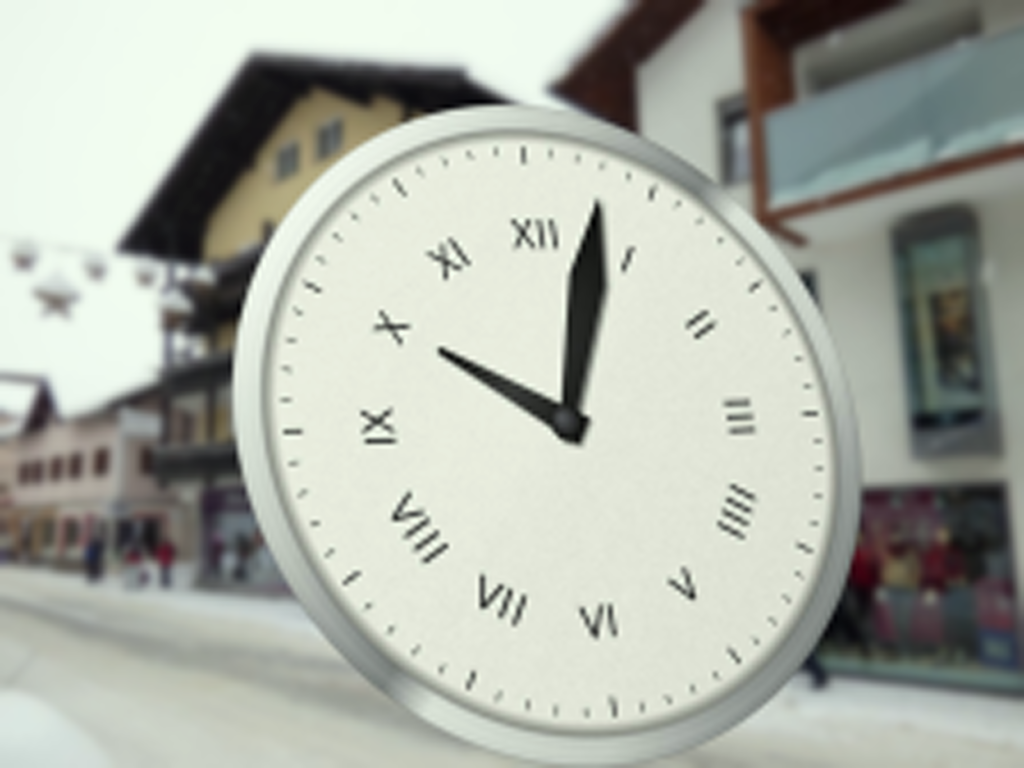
**10:03**
